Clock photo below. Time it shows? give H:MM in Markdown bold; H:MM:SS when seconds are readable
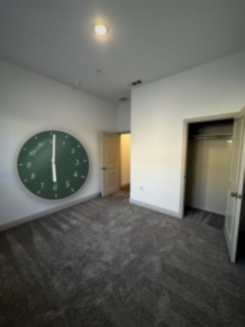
**6:01**
